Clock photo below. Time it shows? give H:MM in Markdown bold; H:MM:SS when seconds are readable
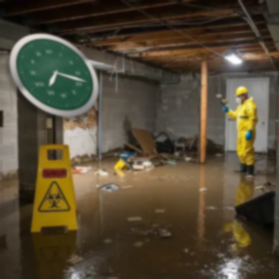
**7:18**
